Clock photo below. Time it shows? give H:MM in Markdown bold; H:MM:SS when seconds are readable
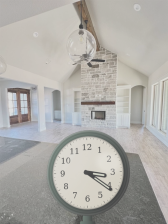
**3:21**
